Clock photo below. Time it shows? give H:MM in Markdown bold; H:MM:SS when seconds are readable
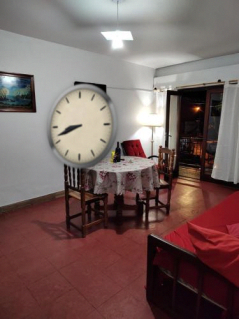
**8:42**
